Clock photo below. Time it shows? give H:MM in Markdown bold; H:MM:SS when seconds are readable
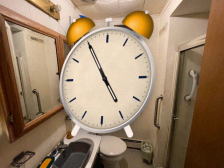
**4:55**
